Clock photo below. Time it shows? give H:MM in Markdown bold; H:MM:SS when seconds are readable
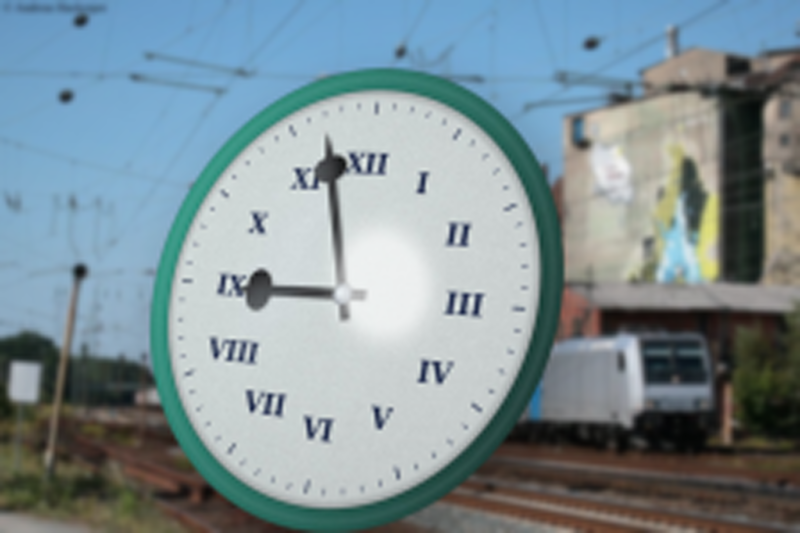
**8:57**
